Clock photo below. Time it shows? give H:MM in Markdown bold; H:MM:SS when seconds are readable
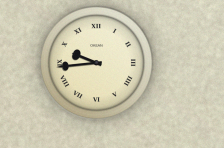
**9:44**
